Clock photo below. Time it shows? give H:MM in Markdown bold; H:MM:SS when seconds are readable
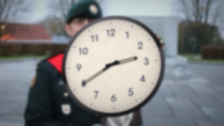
**2:40**
